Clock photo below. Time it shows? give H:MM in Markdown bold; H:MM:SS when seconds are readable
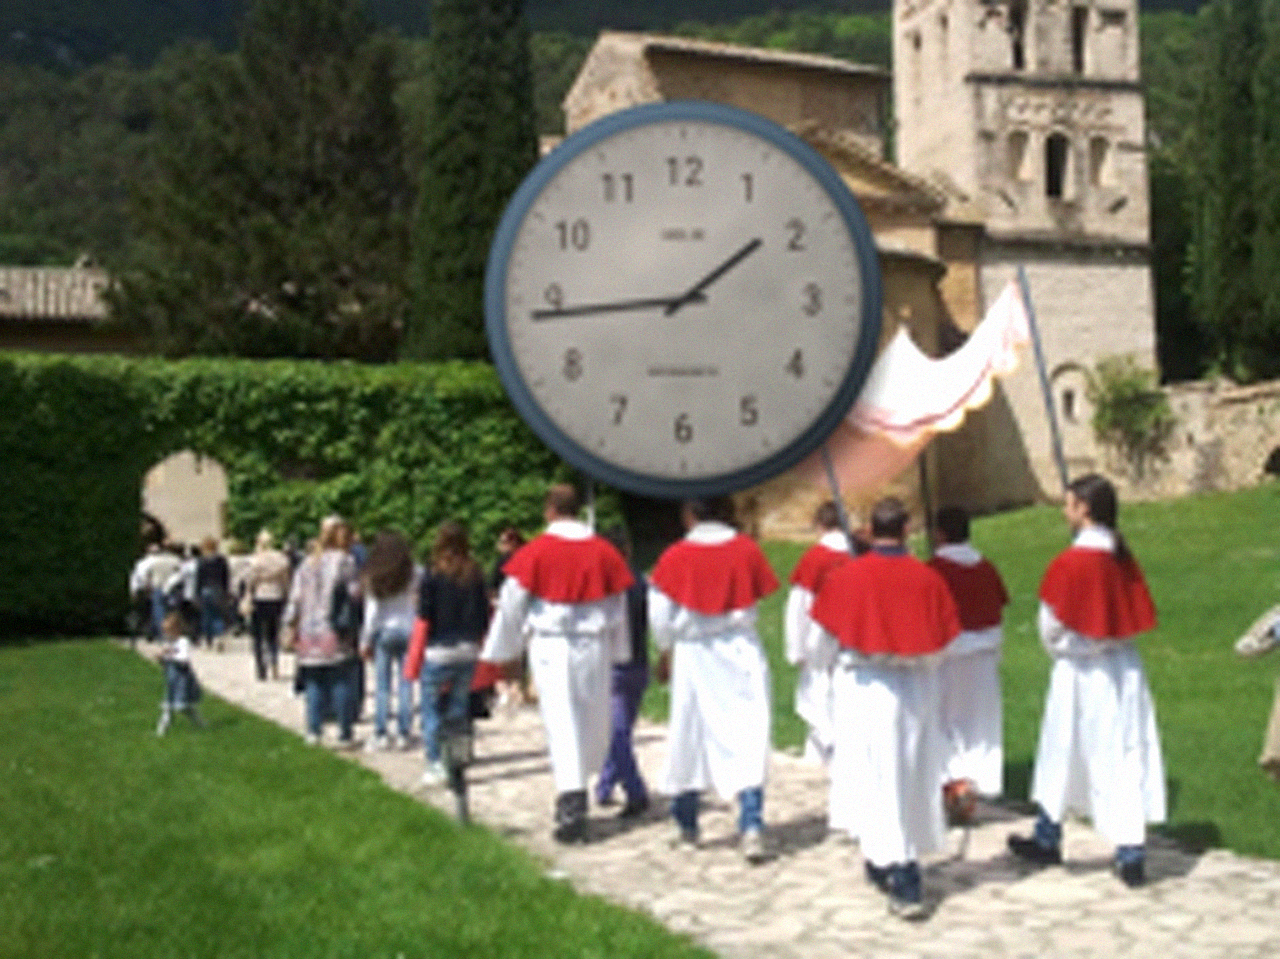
**1:44**
